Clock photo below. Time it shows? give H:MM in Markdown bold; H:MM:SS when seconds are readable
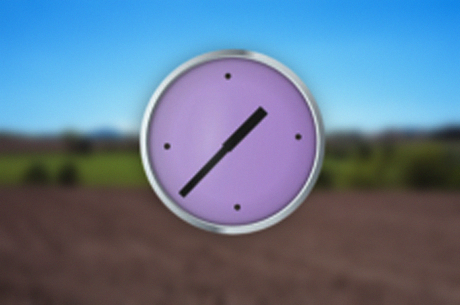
**1:38**
